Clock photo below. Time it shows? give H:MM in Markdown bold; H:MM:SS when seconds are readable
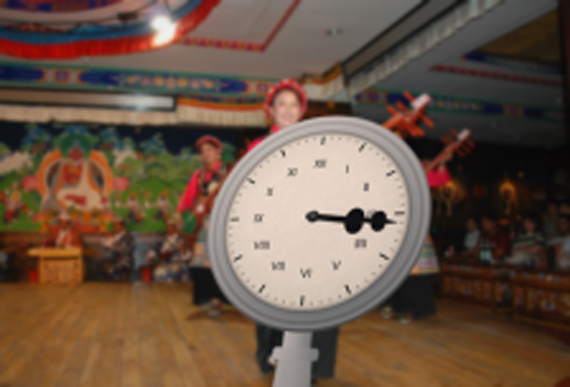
**3:16**
